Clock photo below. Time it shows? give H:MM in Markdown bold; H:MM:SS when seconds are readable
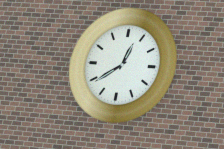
**12:39**
